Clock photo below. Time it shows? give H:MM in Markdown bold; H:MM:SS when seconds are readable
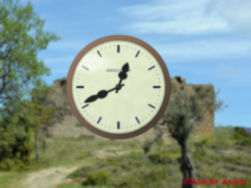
**12:41**
